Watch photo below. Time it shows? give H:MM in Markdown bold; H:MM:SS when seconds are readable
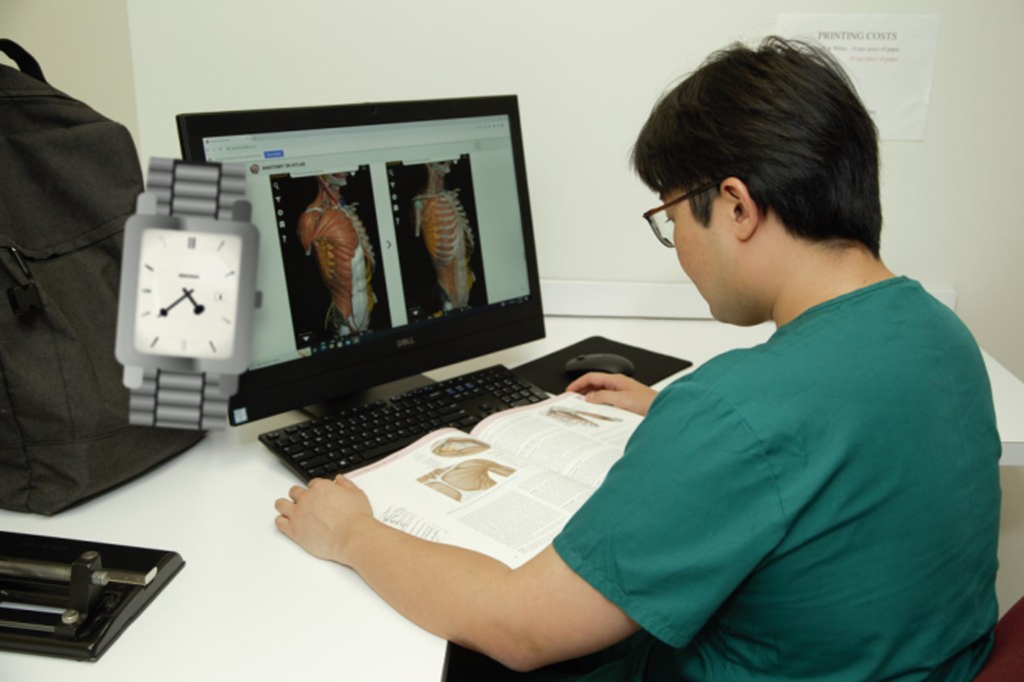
**4:38**
